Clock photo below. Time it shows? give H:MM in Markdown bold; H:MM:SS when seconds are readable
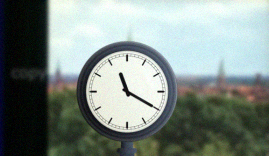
**11:20**
